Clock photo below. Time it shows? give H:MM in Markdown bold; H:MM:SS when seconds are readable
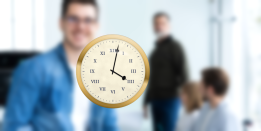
**4:02**
